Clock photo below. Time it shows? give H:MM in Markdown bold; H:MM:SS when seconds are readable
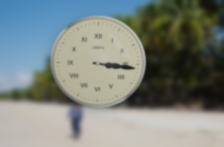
**3:16**
